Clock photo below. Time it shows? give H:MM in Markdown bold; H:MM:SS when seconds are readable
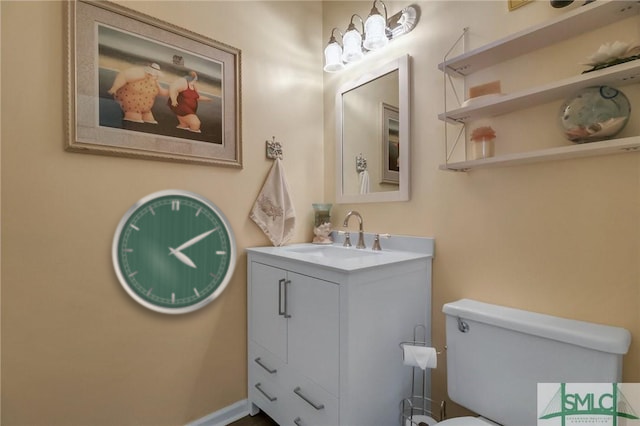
**4:10**
